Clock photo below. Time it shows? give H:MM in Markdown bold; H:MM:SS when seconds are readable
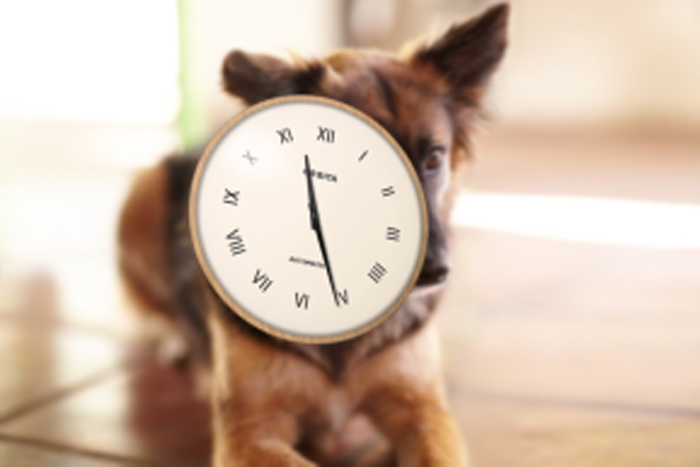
**11:26**
